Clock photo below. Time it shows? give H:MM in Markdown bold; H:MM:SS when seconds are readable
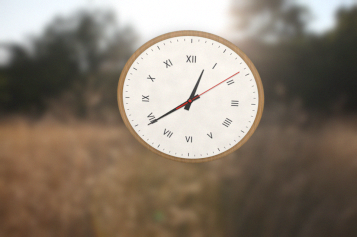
**12:39:09**
